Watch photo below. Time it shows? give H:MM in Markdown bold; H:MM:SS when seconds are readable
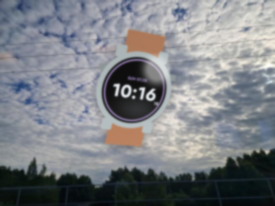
**10:16**
